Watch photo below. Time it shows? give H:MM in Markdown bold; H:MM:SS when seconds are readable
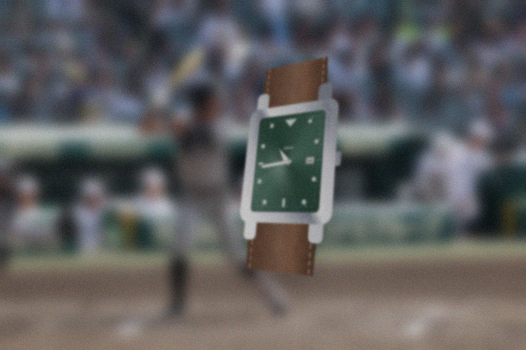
**10:44**
